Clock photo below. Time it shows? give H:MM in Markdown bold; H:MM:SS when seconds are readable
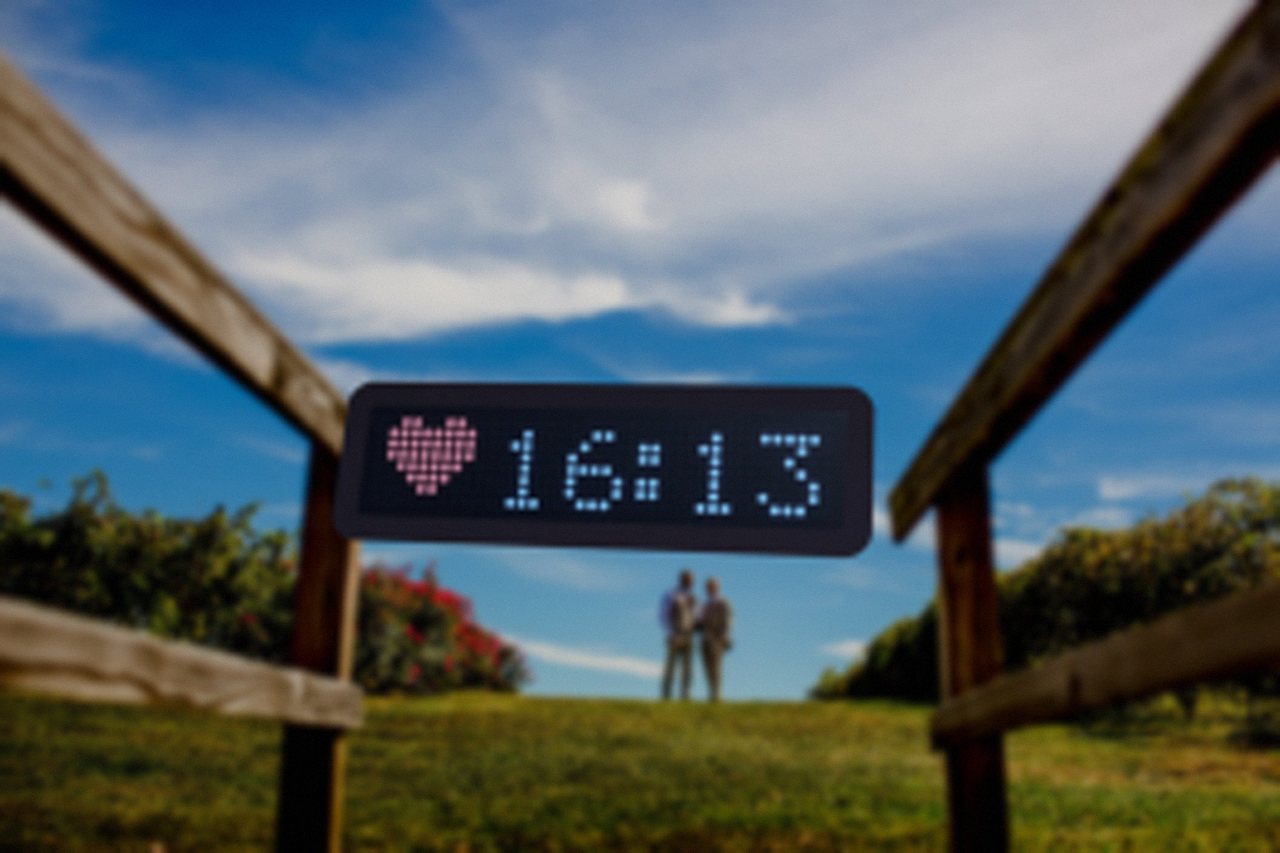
**16:13**
